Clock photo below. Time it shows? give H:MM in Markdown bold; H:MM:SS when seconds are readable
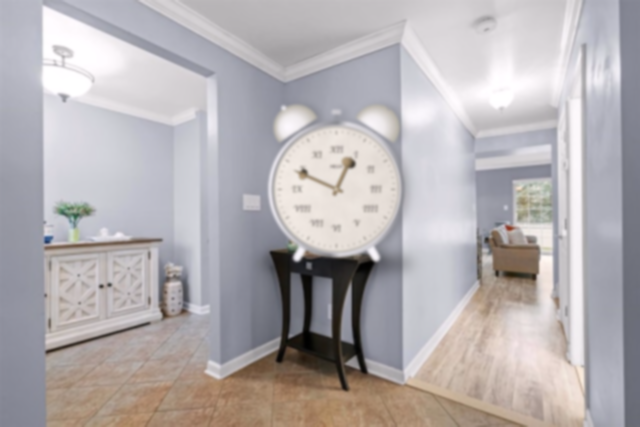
**12:49**
